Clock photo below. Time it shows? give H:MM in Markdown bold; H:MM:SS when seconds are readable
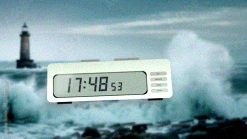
**17:48:53**
